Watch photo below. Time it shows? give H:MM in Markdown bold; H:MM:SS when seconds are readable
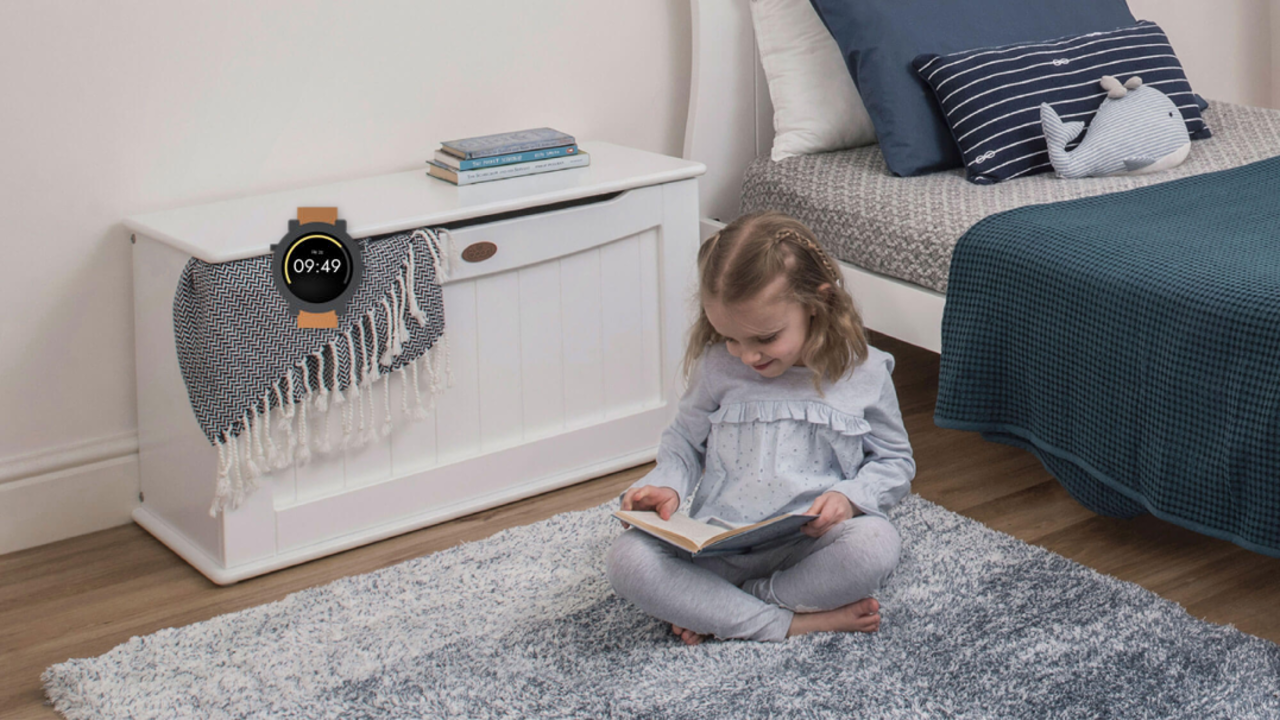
**9:49**
